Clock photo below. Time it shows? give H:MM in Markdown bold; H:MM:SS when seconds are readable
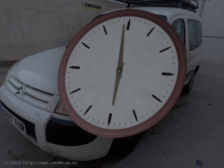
**5:59**
